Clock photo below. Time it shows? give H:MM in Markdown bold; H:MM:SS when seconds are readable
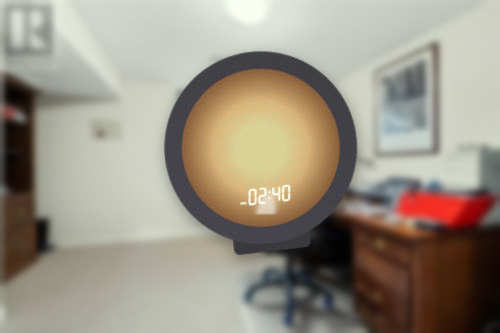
**2:40**
